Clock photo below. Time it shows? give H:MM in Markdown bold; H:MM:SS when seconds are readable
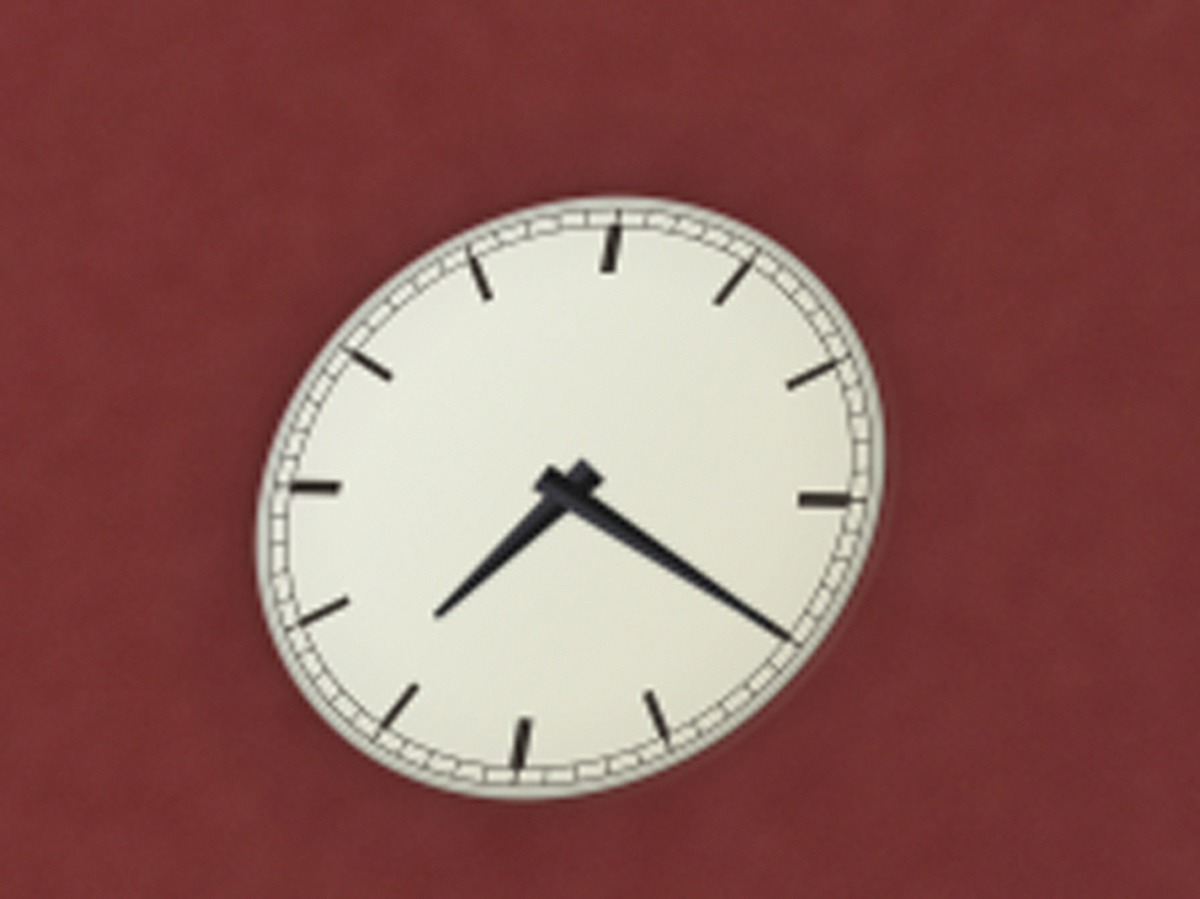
**7:20**
